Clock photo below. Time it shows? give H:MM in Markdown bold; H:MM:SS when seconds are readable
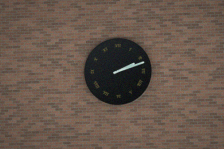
**2:12**
